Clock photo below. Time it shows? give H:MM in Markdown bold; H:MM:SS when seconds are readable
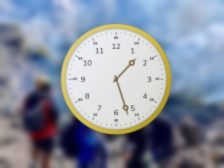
**1:27**
